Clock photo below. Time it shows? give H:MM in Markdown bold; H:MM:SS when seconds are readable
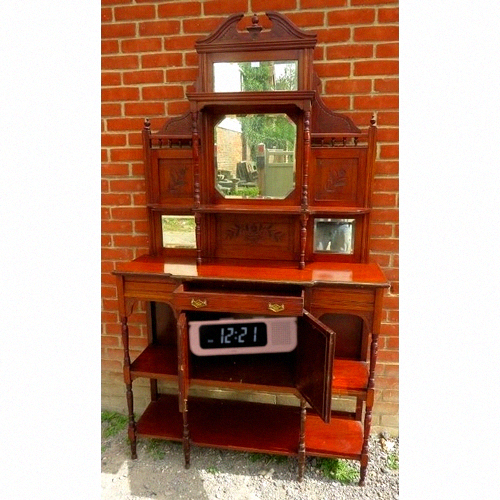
**12:21**
